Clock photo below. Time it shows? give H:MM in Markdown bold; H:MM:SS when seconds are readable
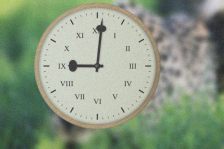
**9:01**
